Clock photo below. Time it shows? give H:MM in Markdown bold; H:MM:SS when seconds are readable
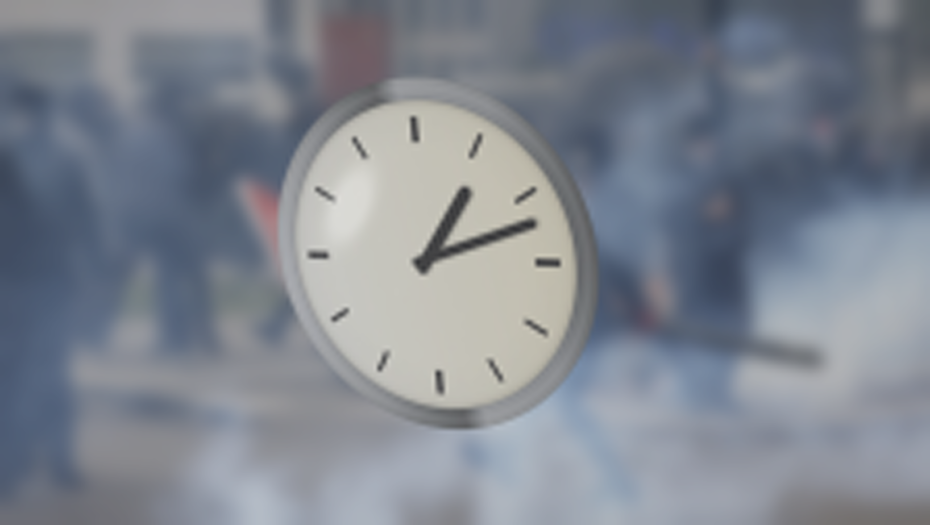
**1:12**
